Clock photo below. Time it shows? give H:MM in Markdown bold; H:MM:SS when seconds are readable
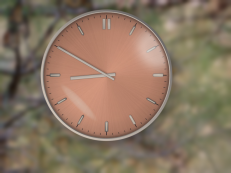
**8:50**
